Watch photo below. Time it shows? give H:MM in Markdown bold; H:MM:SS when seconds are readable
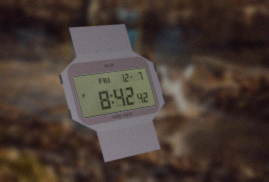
**8:42:42**
